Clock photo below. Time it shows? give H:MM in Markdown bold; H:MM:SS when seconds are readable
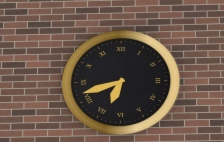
**6:42**
